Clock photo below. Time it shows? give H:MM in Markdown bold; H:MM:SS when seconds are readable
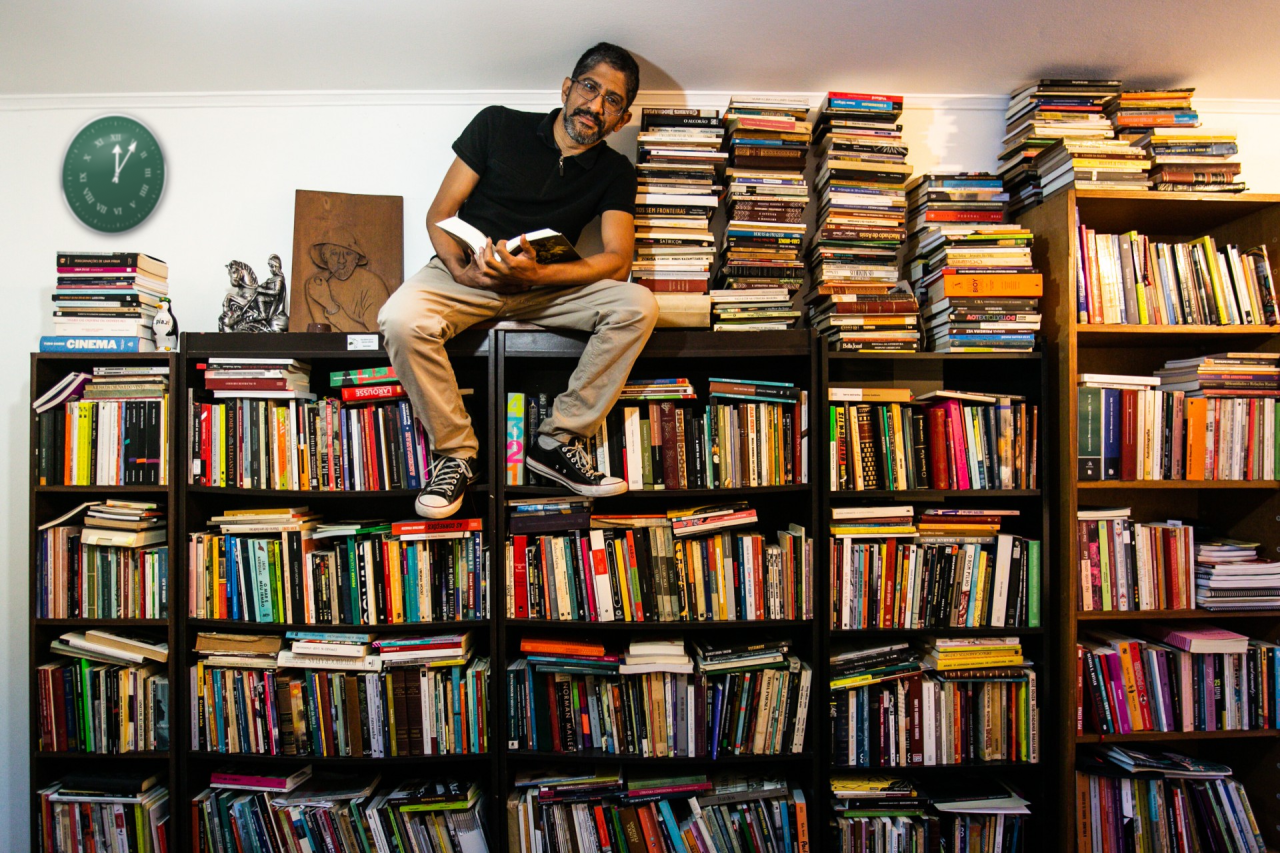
**12:06**
